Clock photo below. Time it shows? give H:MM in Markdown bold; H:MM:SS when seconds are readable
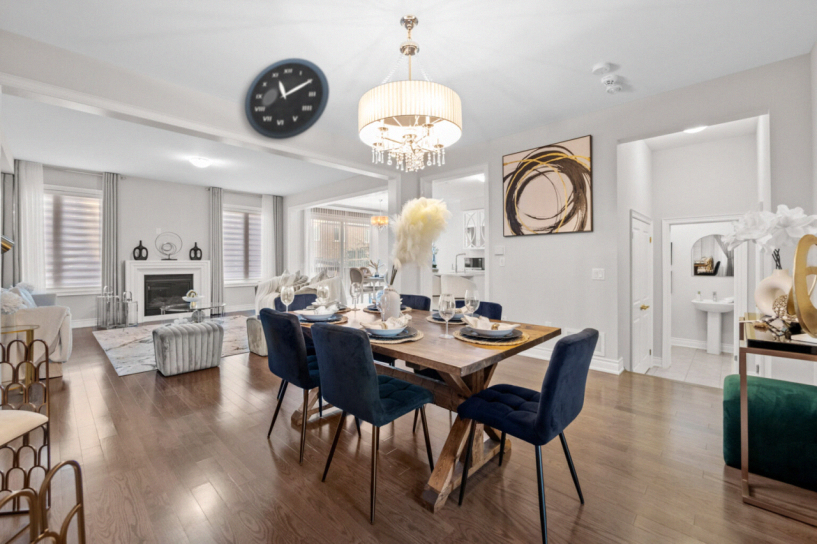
**11:10**
